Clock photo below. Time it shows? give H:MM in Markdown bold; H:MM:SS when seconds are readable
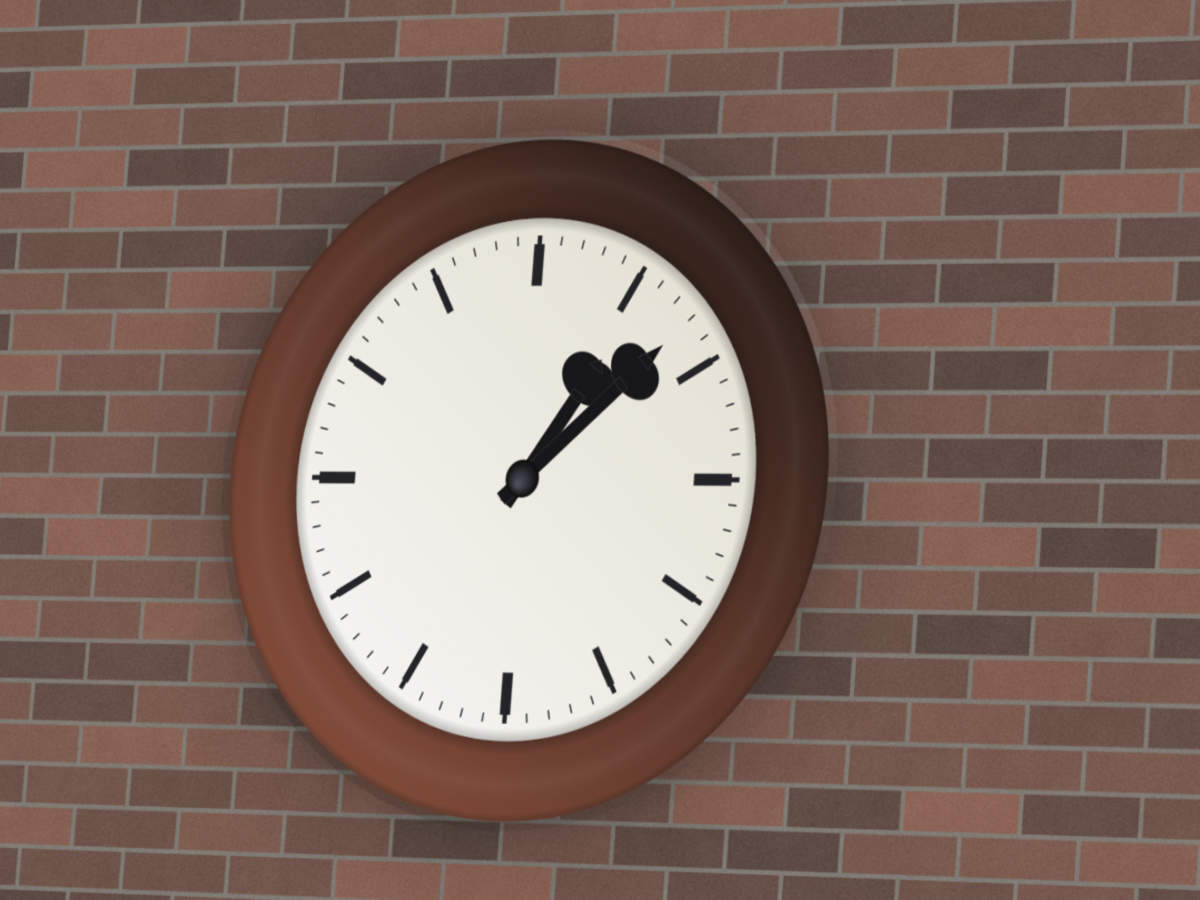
**1:08**
